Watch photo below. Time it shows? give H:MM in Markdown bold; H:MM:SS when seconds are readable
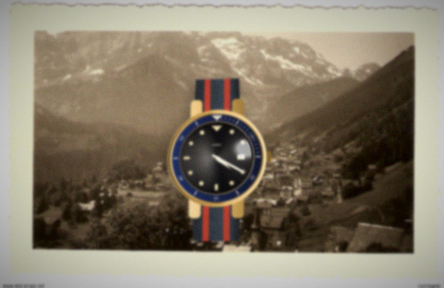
**4:20**
